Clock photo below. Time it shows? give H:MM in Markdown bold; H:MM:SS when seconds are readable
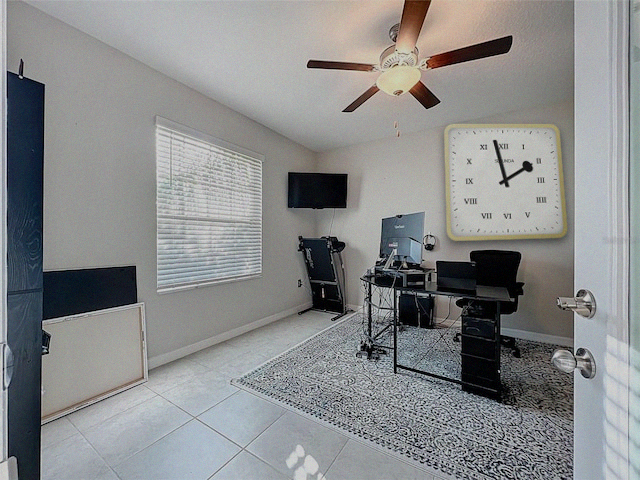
**1:58**
